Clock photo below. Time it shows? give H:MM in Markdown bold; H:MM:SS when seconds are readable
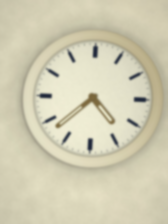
**4:38**
